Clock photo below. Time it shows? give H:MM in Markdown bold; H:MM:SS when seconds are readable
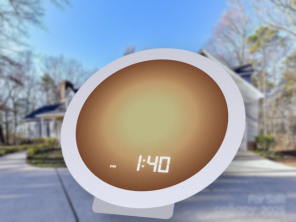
**1:40**
